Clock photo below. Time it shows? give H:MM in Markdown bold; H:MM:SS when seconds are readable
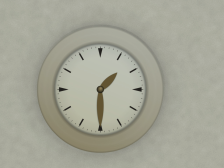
**1:30**
